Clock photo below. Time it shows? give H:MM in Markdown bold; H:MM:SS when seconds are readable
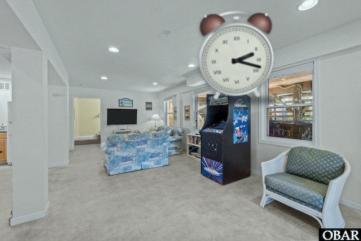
**2:18**
